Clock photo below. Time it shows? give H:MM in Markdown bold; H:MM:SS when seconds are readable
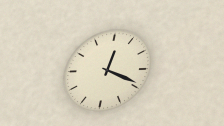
**12:19**
